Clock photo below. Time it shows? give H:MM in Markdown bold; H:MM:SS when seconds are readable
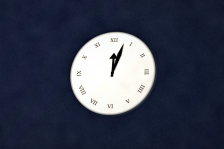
**12:03**
